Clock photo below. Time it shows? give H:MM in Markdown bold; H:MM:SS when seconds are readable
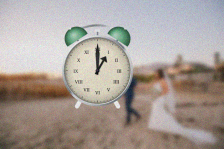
**1:00**
